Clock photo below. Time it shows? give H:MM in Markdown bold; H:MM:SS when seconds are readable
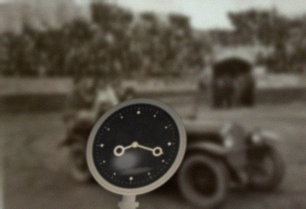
**8:18**
